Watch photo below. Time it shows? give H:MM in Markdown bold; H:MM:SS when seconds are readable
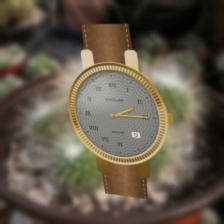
**2:15**
